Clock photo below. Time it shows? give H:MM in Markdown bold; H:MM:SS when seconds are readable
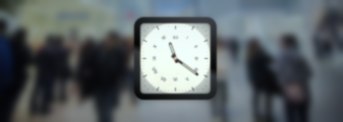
**11:21**
